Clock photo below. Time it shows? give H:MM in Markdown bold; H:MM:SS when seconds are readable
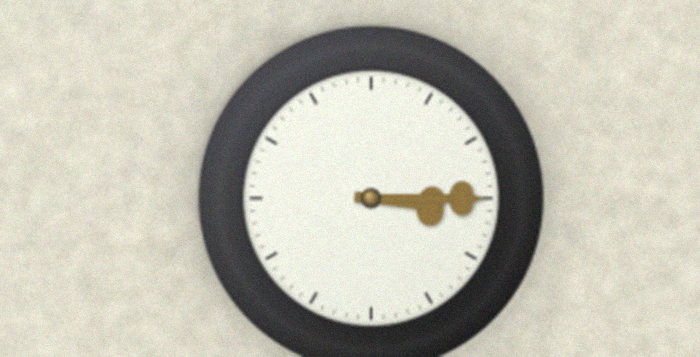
**3:15**
